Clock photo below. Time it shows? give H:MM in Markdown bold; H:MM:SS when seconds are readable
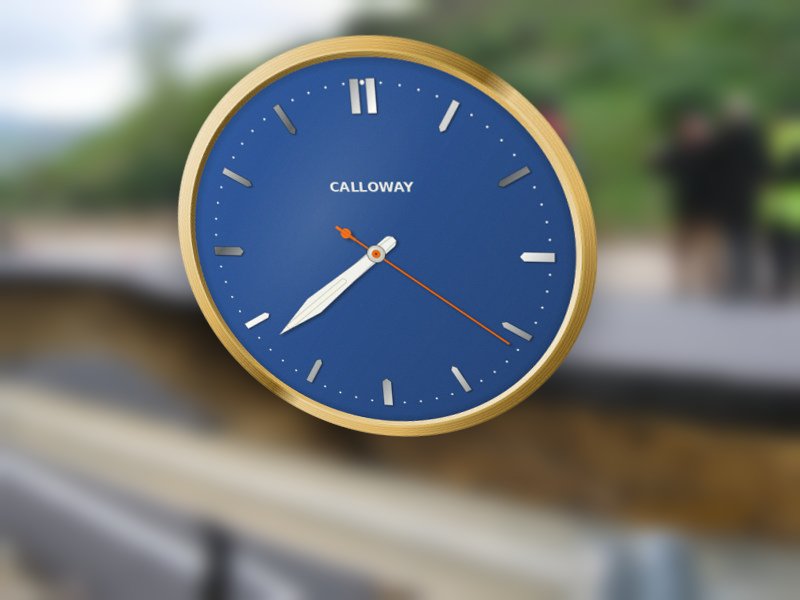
**7:38:21**
